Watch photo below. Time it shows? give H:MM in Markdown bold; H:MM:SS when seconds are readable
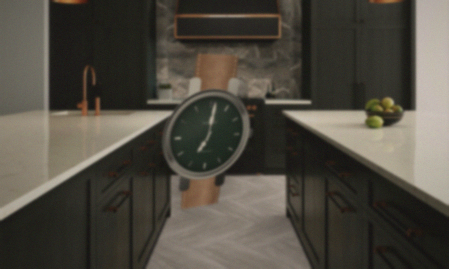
**7:01**
